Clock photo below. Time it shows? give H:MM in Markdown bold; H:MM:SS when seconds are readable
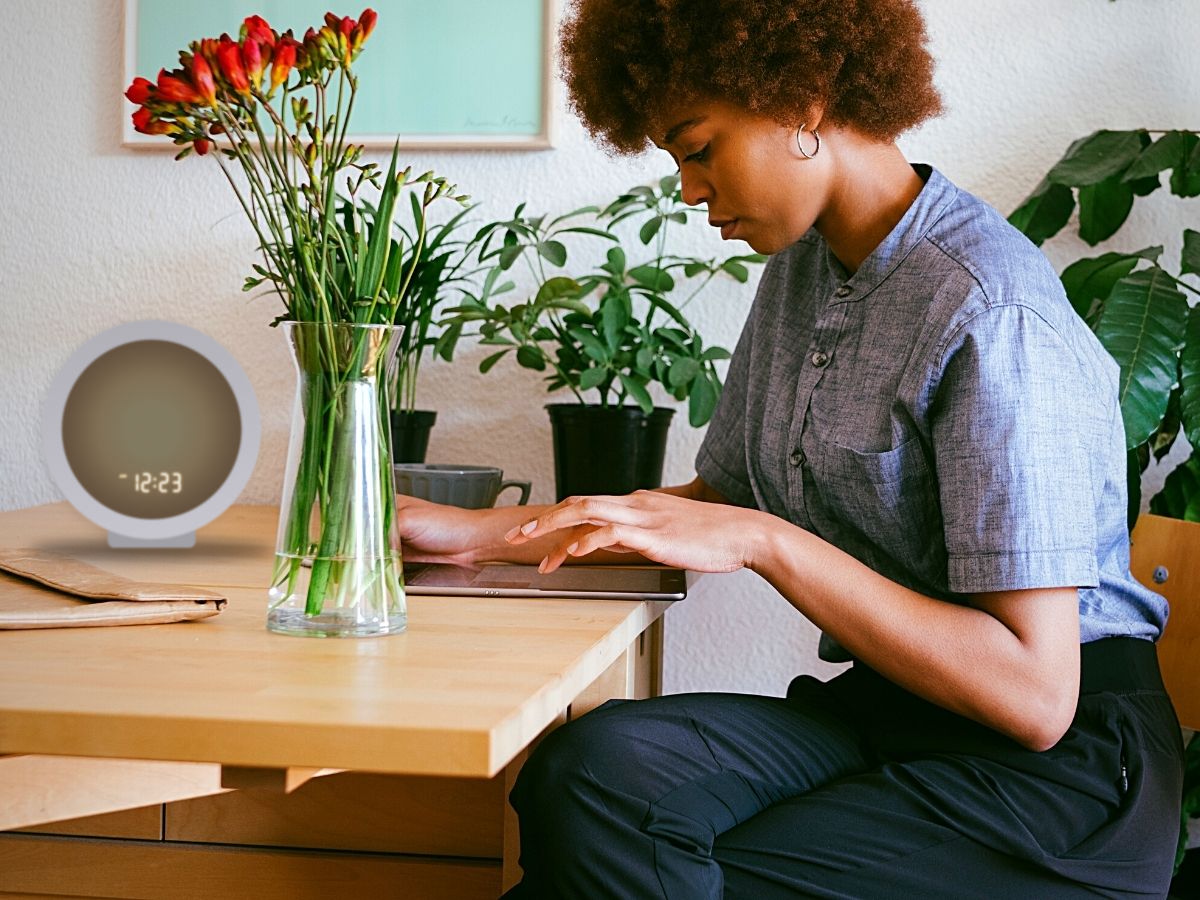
**12:23**
